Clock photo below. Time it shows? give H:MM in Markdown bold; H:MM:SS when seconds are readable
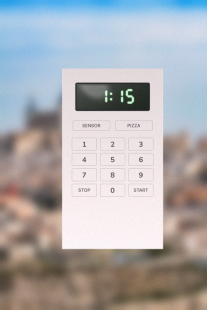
**1:15**
